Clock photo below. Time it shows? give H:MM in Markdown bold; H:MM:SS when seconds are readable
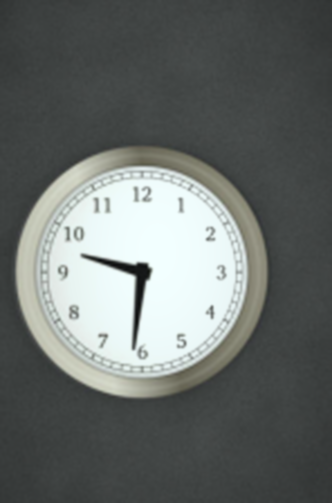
**9:31**
